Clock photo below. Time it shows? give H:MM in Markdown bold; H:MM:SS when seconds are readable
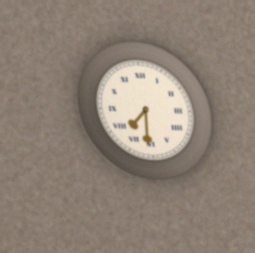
**7:31**
